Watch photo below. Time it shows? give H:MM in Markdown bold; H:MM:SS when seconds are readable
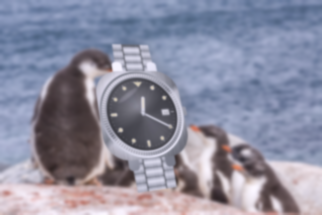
**12:20**
